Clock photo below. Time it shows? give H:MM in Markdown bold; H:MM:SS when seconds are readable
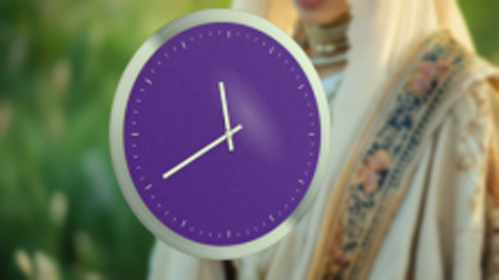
**11:40**
